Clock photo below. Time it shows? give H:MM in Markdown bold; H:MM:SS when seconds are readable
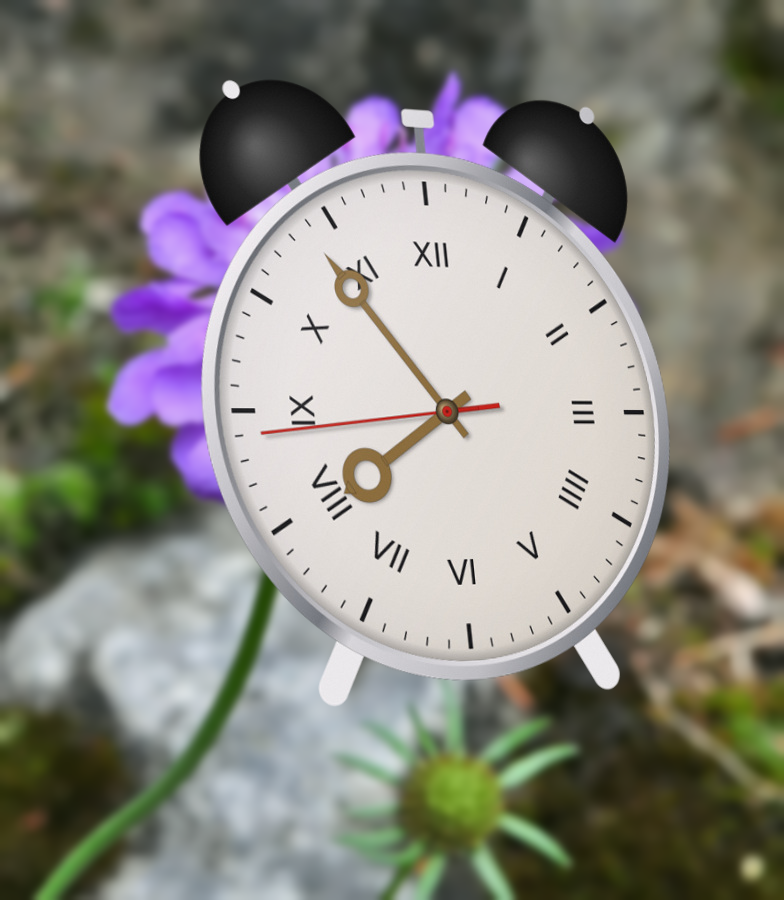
**7:53:44**
